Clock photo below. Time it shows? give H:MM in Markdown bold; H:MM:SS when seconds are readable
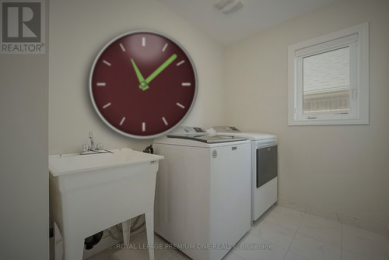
**11:08**
